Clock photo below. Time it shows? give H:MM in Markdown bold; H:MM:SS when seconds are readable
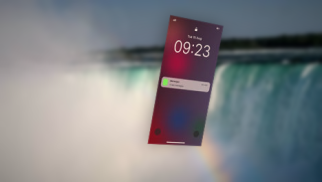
**9:23**
